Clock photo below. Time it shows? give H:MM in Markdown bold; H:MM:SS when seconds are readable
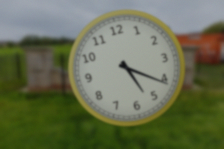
**5:21**
